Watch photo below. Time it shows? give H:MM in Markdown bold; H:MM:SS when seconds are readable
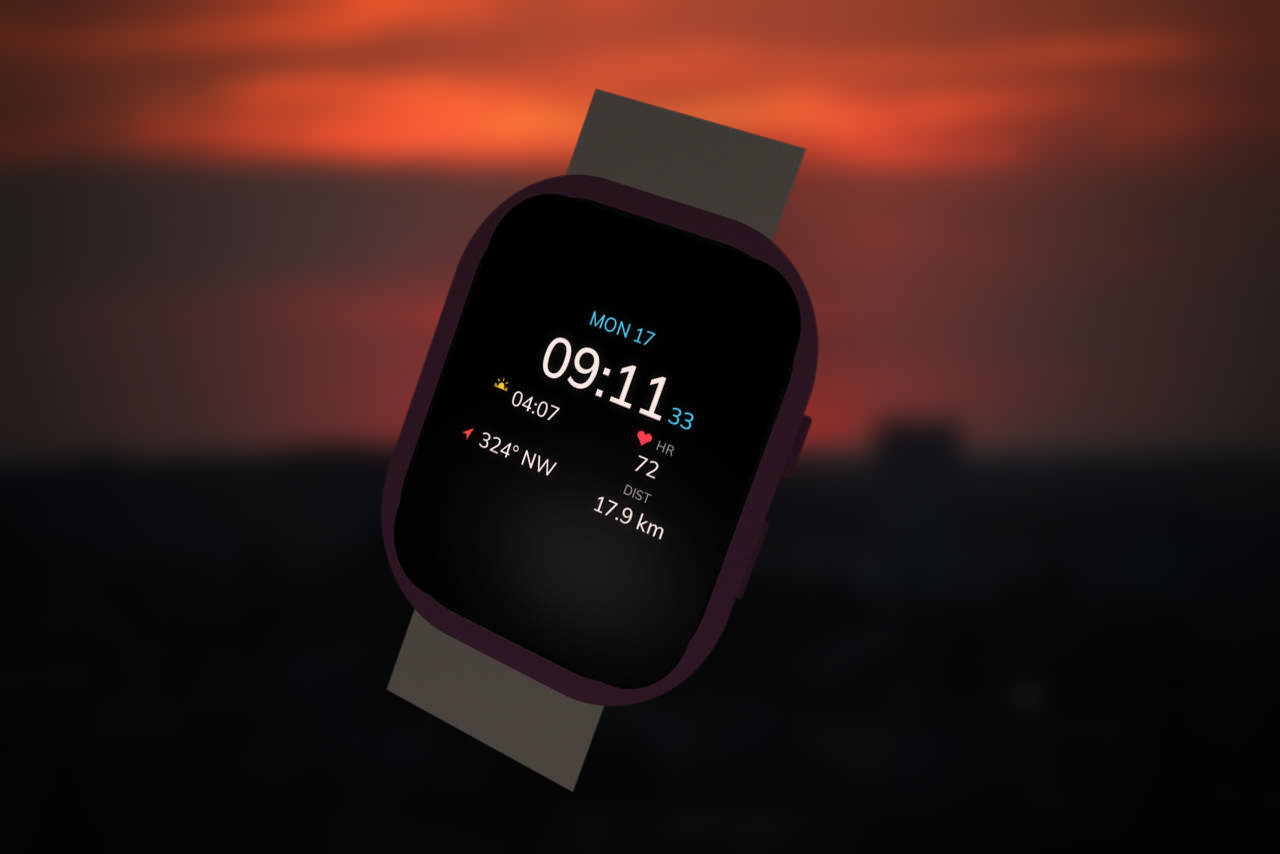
**9:11:33**
